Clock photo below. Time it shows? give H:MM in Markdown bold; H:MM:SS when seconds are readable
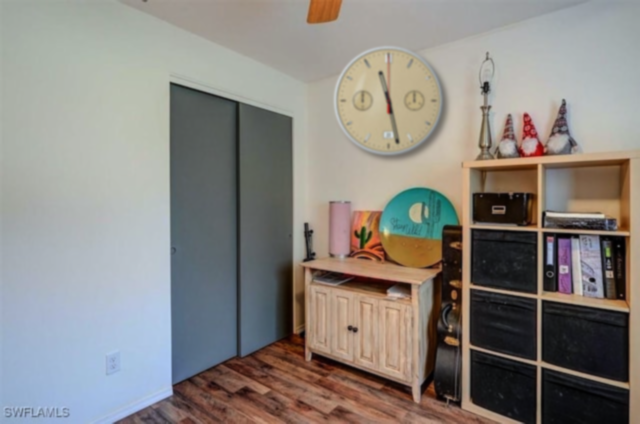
**11:28**
